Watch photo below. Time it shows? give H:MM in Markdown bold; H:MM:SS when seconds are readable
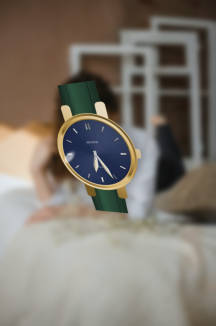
**6:26**
